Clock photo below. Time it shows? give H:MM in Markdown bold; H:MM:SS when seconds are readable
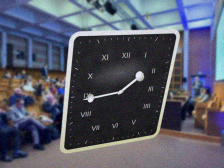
**1:44**
